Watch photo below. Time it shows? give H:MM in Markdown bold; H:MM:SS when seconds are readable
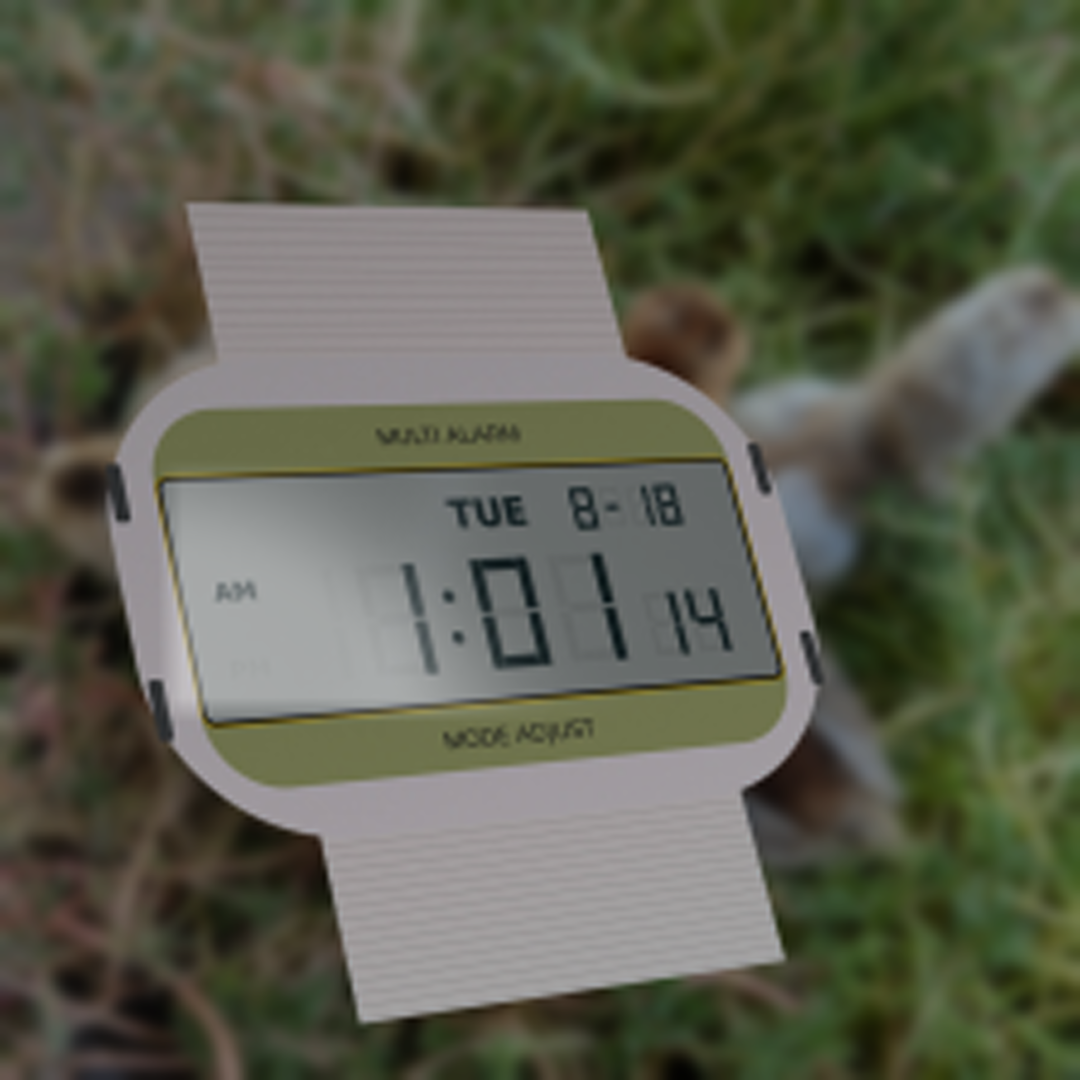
**1:01:14**
